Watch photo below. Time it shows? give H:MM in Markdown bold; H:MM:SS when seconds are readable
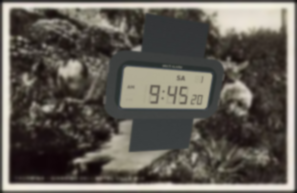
**9:45**
